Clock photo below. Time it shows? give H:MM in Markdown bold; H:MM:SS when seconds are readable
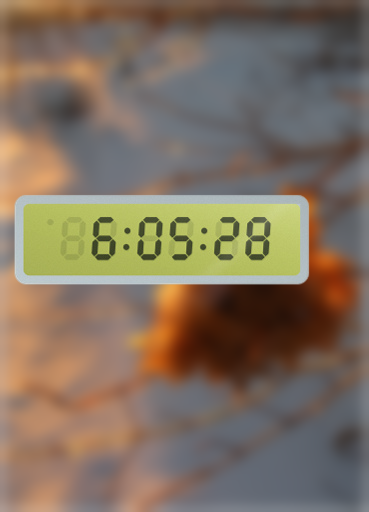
**6:05:28**
